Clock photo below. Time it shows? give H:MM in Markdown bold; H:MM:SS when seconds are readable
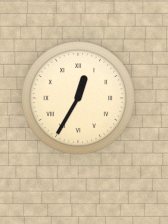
**12:35**
